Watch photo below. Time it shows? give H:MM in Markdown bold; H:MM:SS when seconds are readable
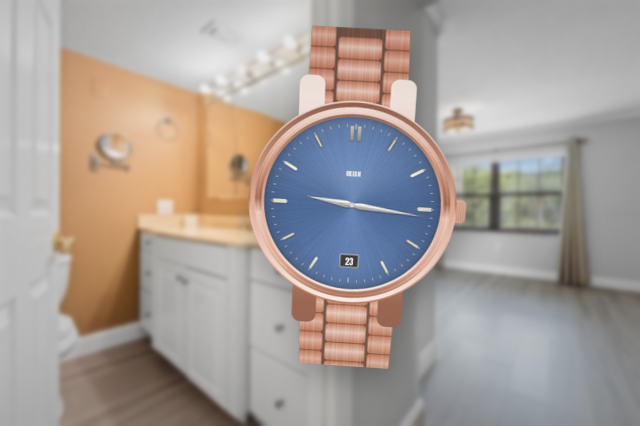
**9:16**
